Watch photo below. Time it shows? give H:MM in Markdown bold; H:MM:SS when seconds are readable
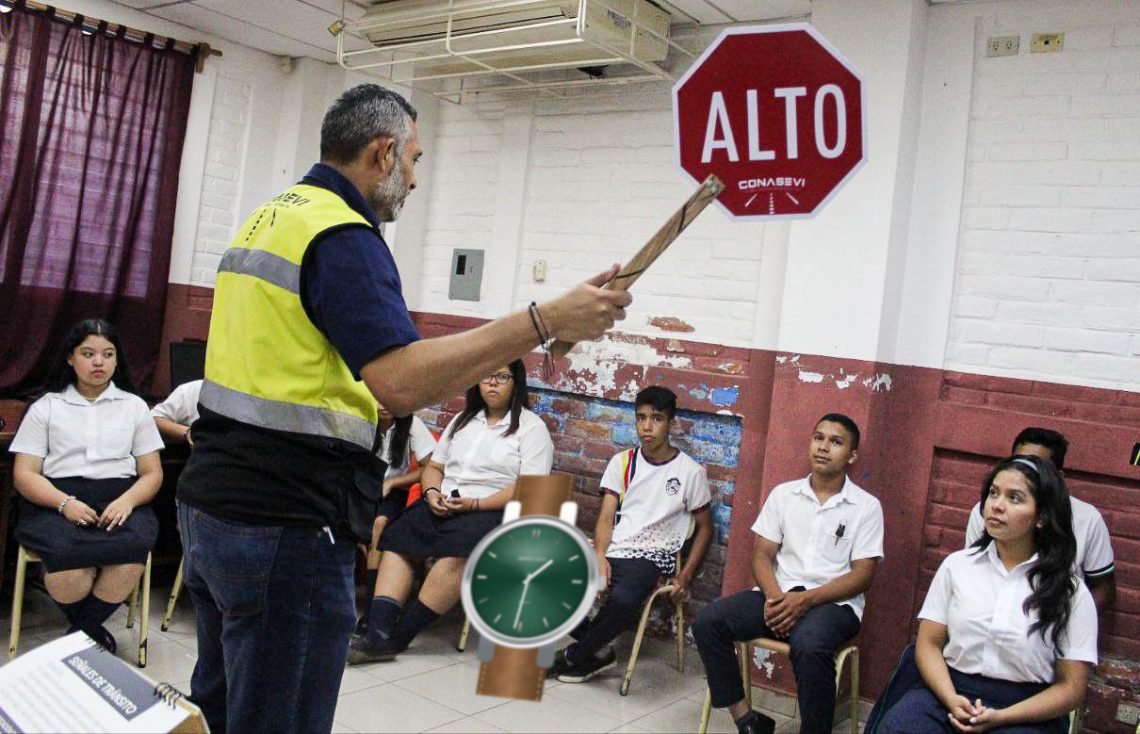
**1:31**
